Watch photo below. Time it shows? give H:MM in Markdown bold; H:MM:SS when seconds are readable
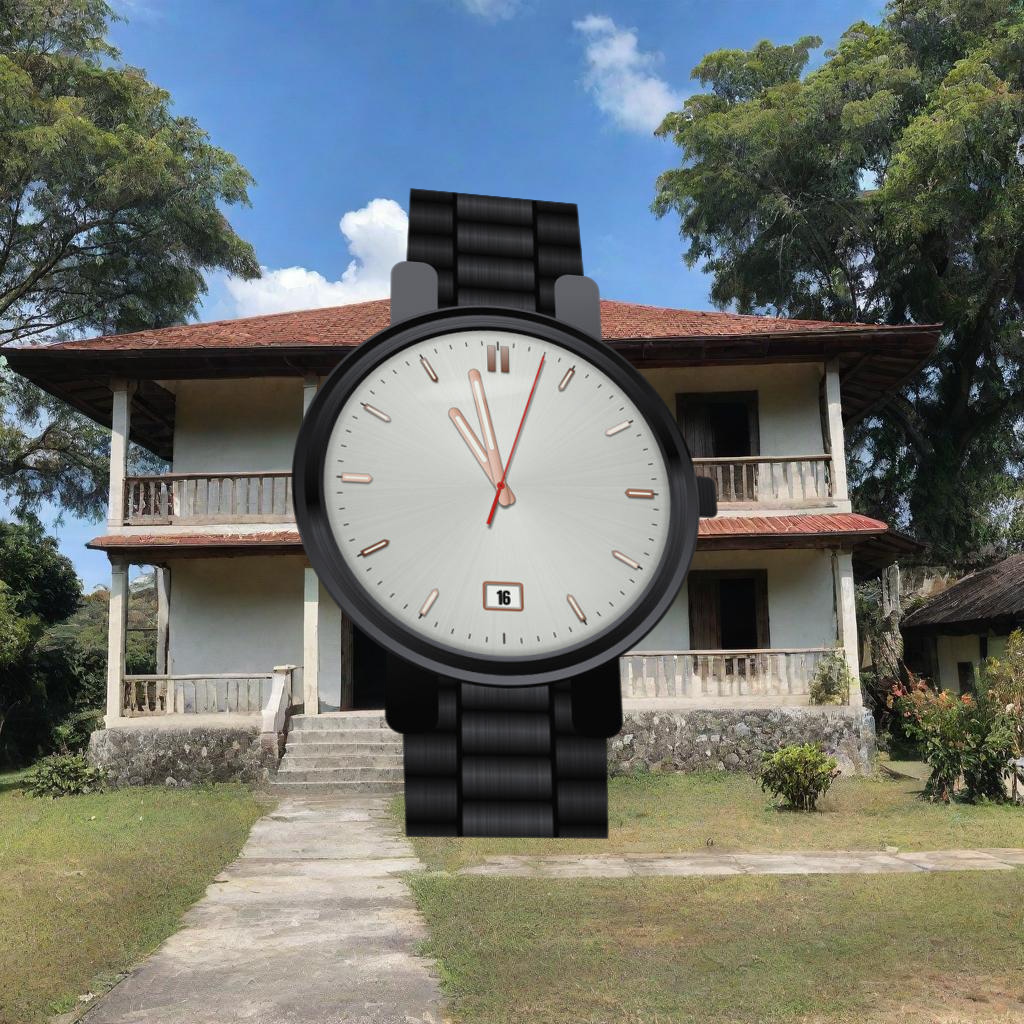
**10:58:03**
